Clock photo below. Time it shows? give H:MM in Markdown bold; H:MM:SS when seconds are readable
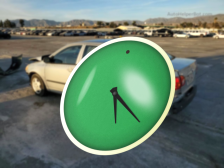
**5:21**
